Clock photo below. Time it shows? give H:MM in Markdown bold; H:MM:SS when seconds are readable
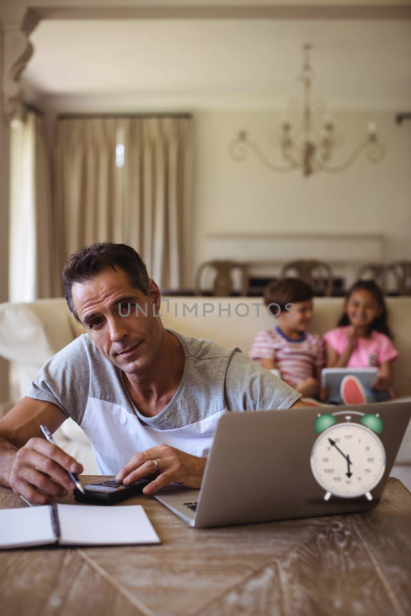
**5:53**
